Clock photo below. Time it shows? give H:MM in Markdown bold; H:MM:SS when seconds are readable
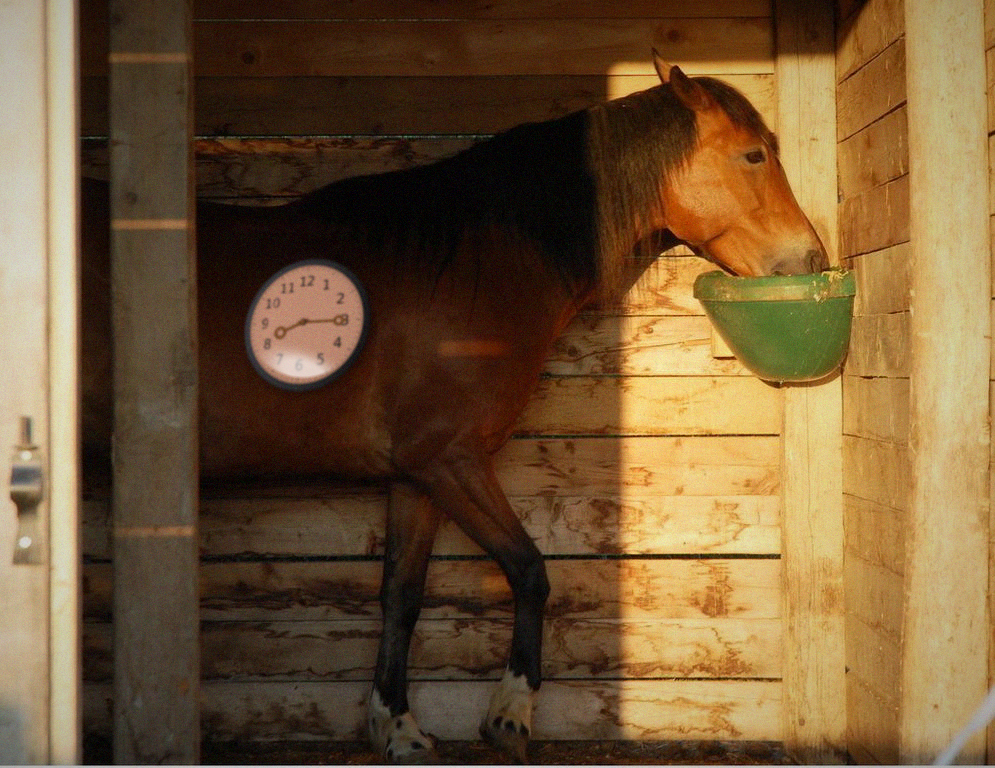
**8:15**
